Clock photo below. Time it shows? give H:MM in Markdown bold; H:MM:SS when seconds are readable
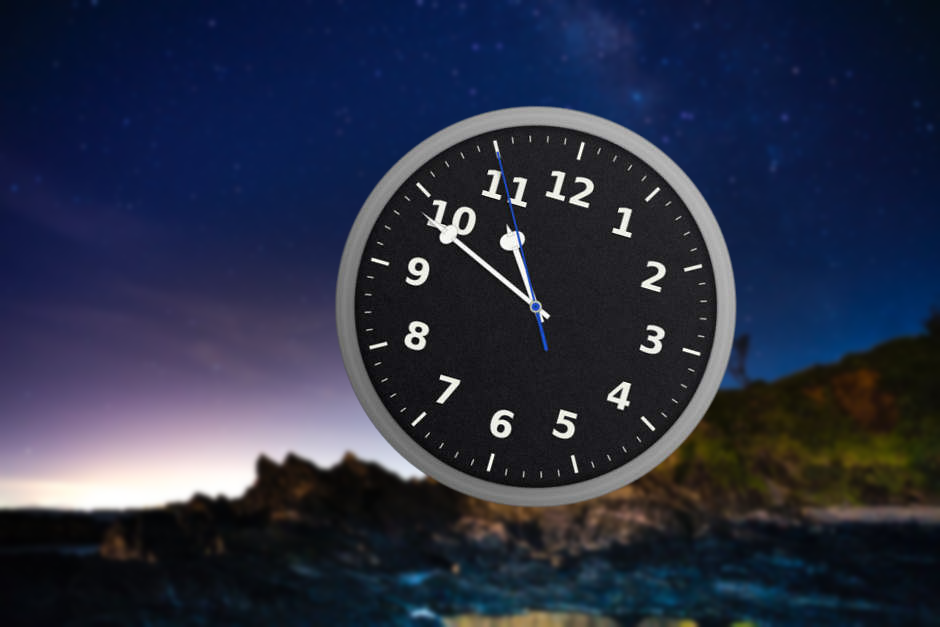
**10:48:55**
